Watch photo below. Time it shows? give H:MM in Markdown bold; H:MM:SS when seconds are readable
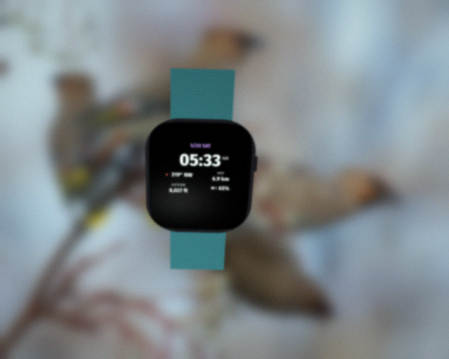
**5:33**
